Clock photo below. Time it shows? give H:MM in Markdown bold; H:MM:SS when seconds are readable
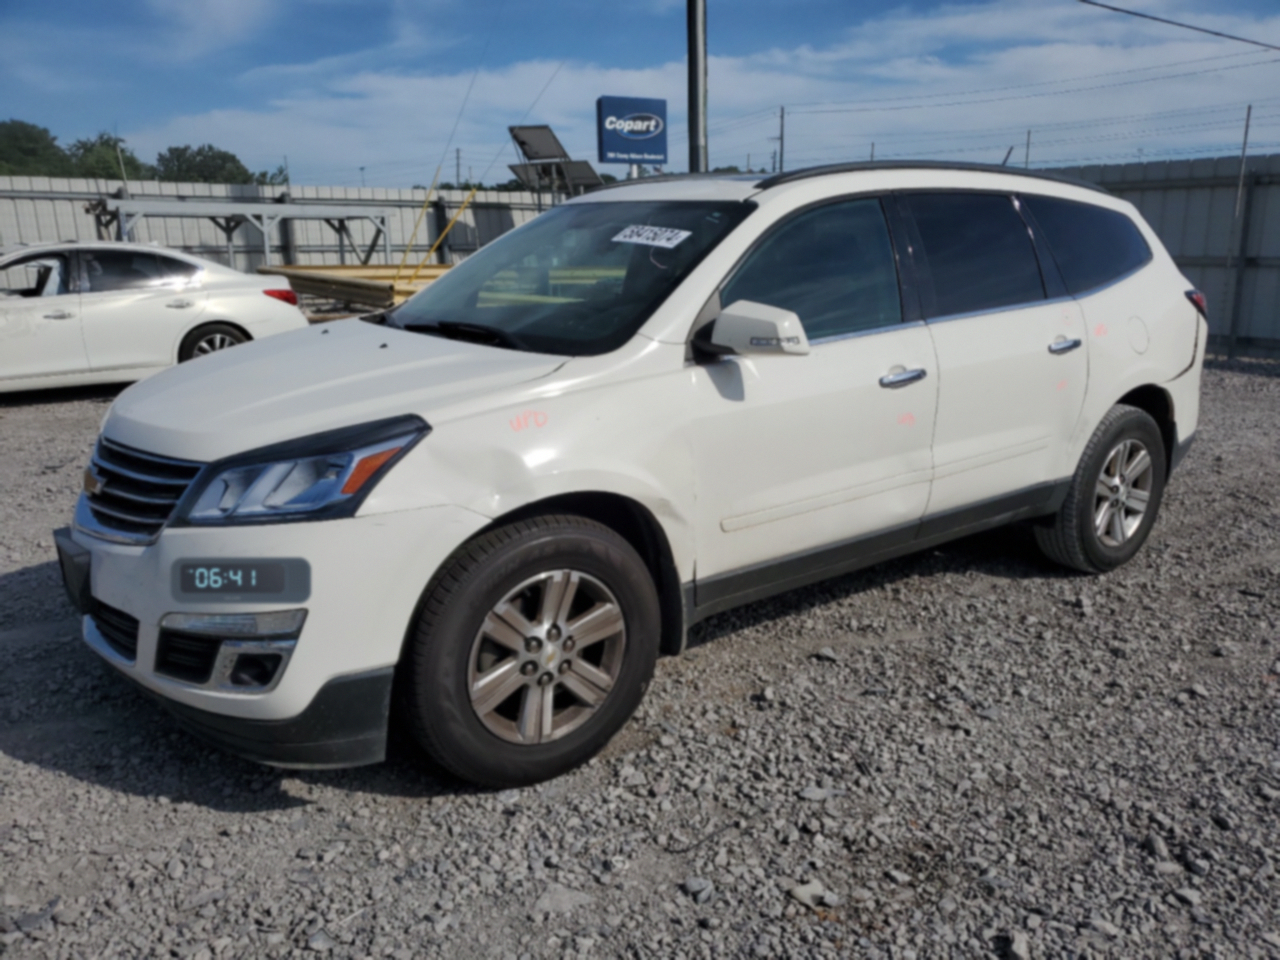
**6:41**
